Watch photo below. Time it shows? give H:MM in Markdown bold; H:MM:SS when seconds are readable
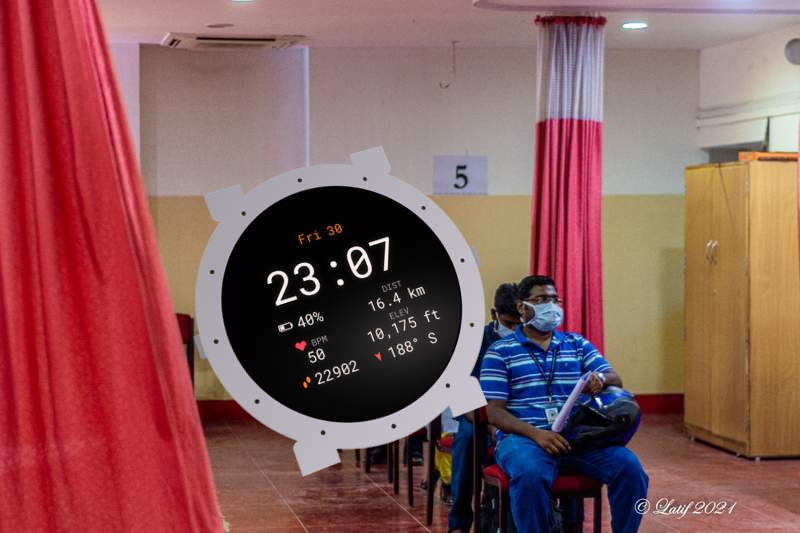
**23:07**
